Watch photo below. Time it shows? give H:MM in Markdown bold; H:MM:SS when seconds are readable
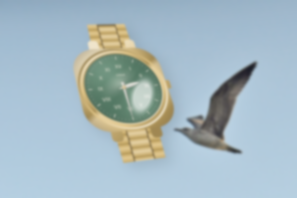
**2:30**
